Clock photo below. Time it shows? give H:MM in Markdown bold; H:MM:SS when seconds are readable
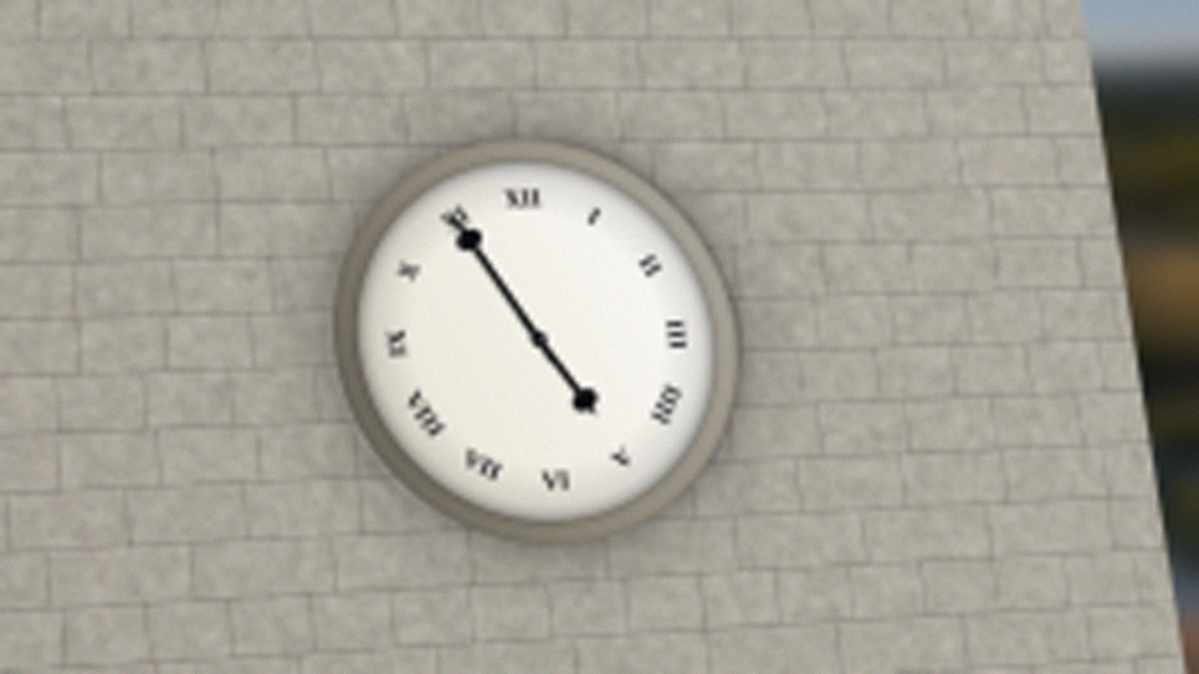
**4:55**
